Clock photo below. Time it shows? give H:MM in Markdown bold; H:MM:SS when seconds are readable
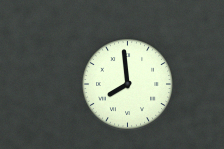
**7:59**
